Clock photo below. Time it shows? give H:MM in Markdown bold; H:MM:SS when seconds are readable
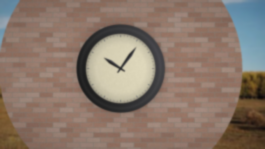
**10:06**
